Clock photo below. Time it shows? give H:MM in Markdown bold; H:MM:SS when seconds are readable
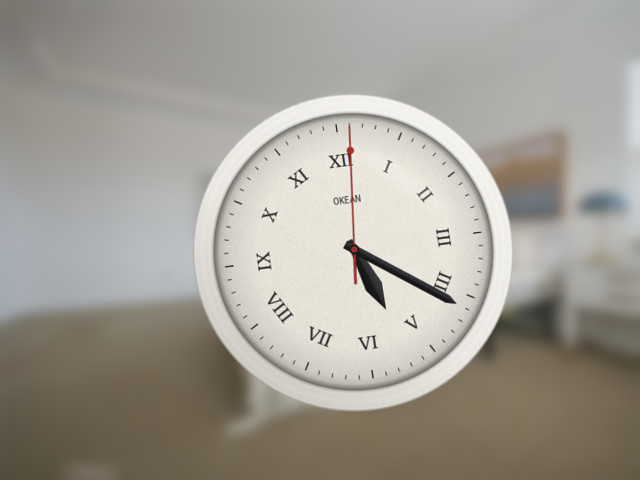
**5:21:01**
